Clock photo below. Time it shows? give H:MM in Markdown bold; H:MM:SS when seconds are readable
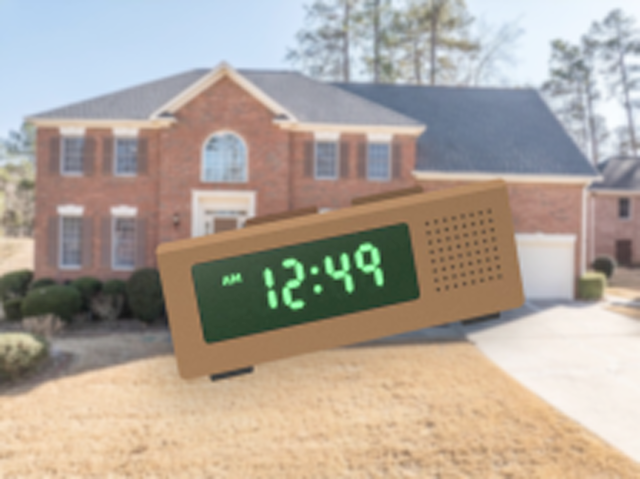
**12:49**
